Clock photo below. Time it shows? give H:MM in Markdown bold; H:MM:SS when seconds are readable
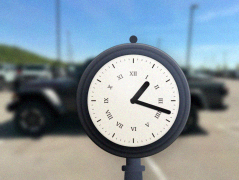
**1:18**
